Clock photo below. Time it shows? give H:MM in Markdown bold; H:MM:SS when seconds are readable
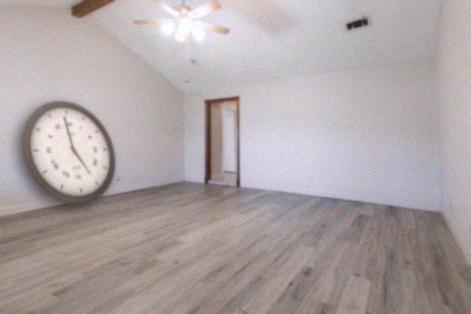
**4:59**
